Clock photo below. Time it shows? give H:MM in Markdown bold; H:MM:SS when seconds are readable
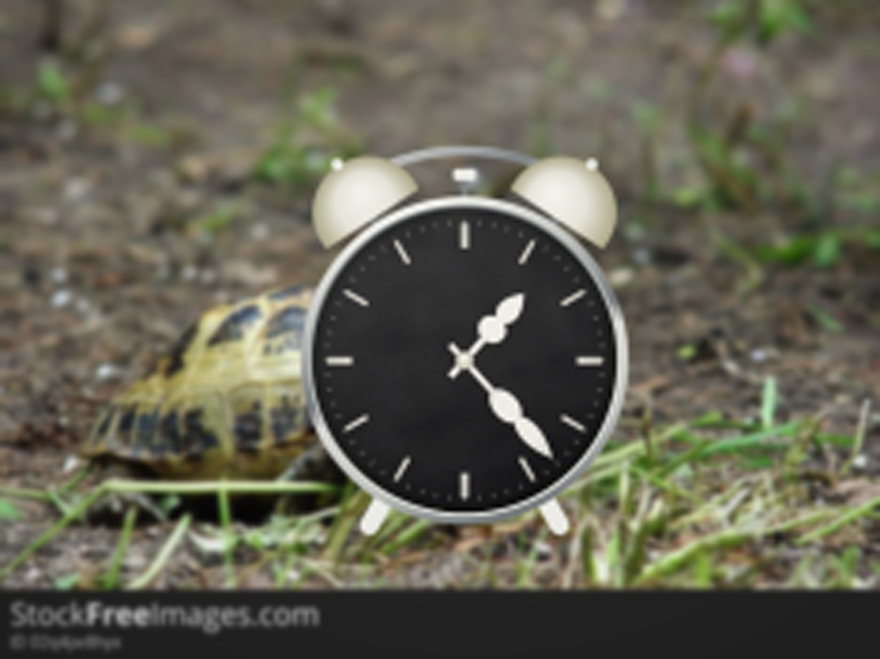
**1:23**
